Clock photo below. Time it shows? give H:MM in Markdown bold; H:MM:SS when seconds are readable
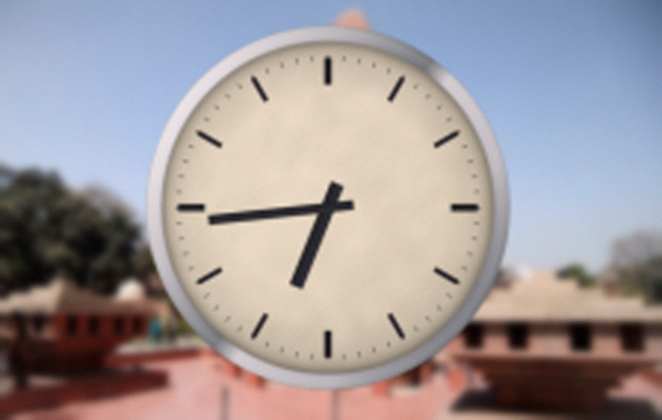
**6:44**
